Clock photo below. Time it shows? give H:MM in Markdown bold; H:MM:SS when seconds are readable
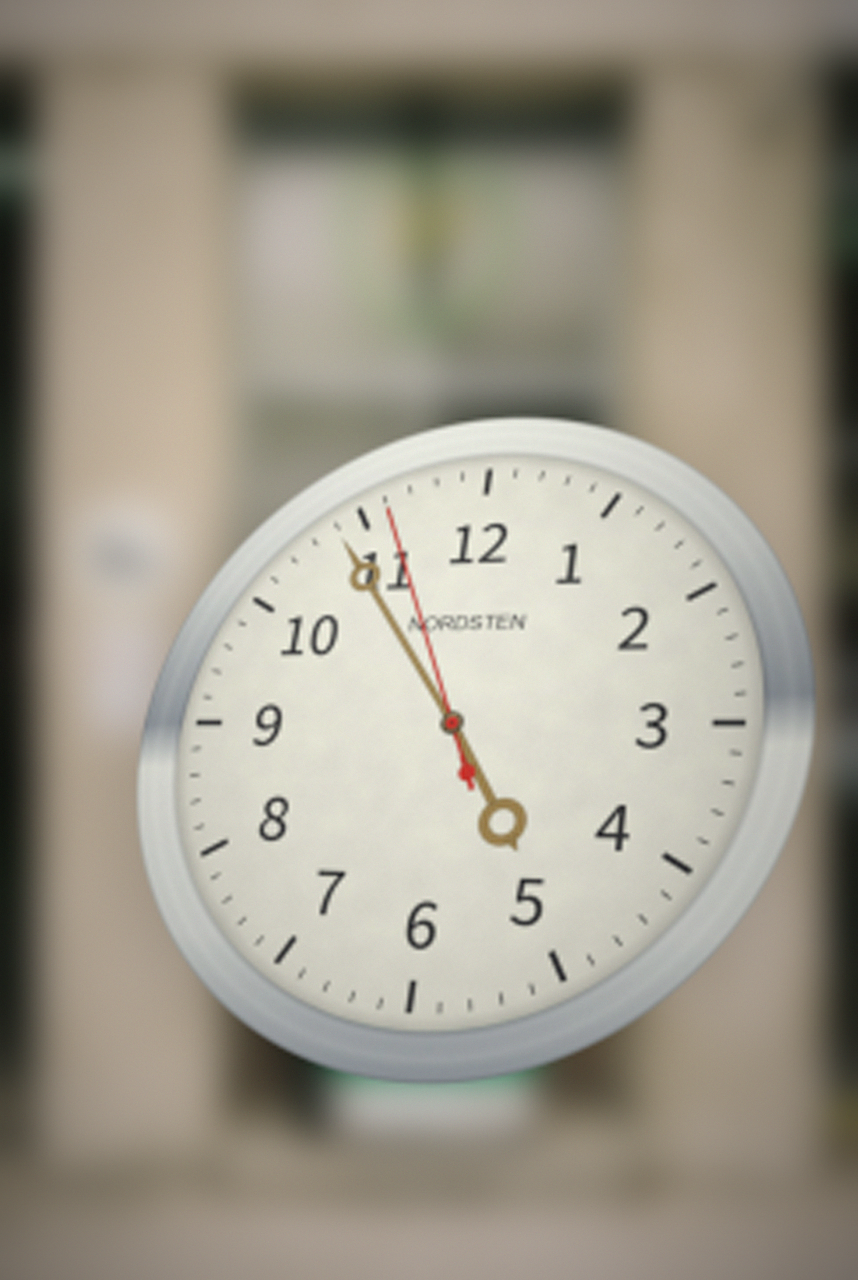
**4:53:56**
